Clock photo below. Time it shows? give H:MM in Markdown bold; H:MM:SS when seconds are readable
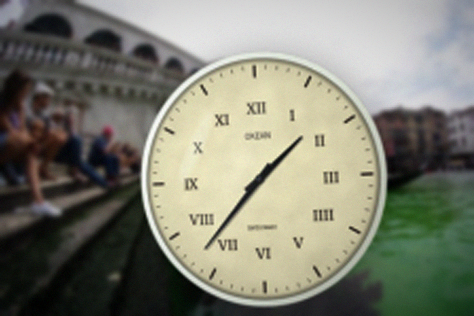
**1:37**
